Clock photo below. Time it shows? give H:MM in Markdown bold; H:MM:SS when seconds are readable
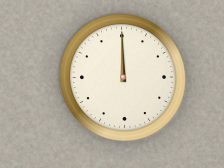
**12:00**
